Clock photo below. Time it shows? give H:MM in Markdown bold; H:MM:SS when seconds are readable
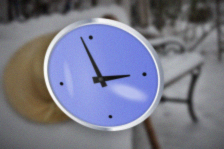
**2:58**
